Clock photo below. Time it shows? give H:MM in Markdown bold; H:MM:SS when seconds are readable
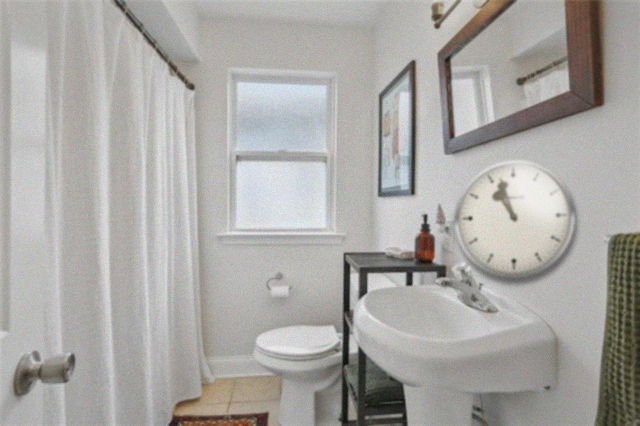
**10:57**
